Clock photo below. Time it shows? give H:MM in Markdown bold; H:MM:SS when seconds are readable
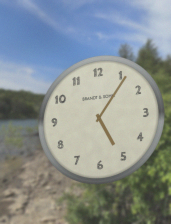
**5:06**
